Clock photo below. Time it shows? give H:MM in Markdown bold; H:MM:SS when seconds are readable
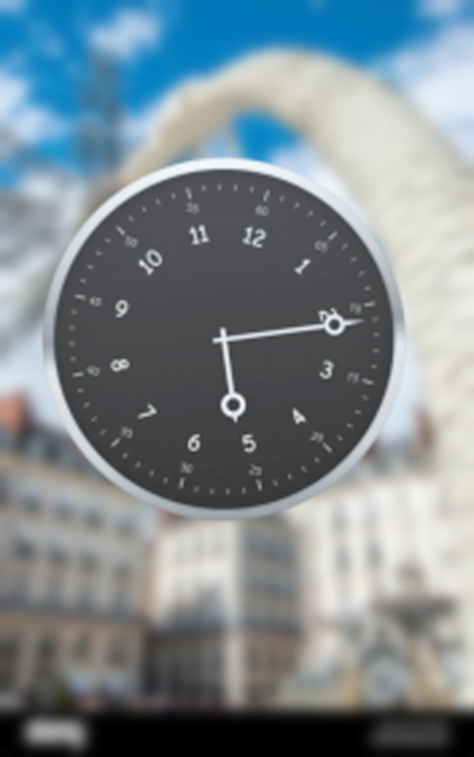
**5:11**
